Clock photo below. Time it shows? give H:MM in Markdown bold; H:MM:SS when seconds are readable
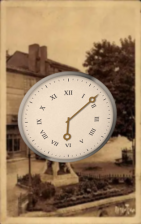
**6:08**
